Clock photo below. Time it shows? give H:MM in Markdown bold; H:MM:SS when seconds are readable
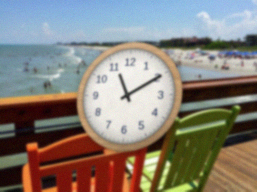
**11:10**
